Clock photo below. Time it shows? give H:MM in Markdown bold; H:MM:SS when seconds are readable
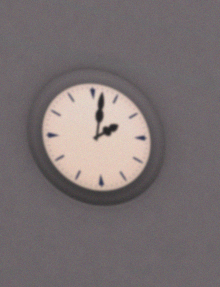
**2:02**
